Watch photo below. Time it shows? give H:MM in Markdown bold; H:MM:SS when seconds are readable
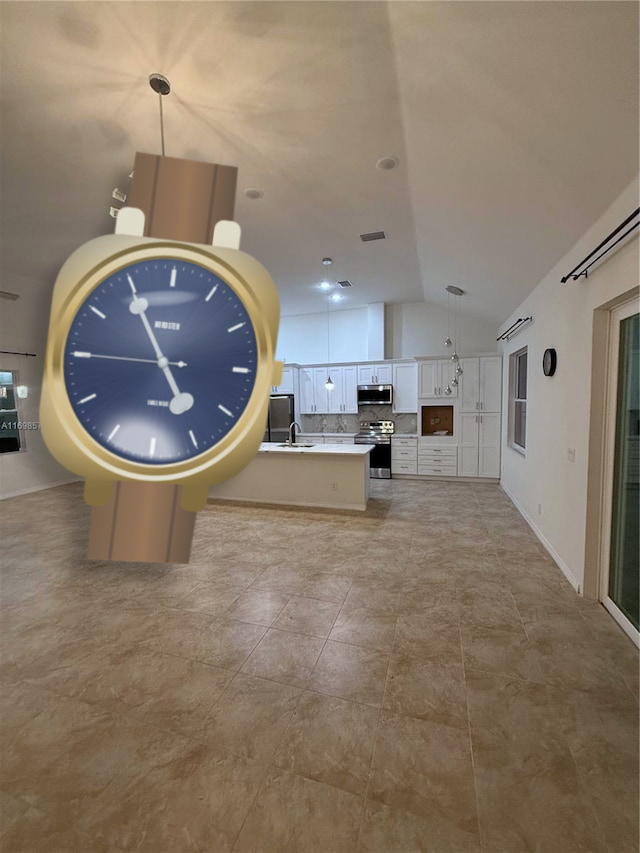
**4:54:45**
